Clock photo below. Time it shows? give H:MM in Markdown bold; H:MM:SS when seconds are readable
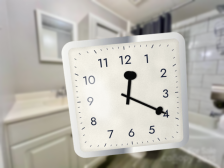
**12:20**
